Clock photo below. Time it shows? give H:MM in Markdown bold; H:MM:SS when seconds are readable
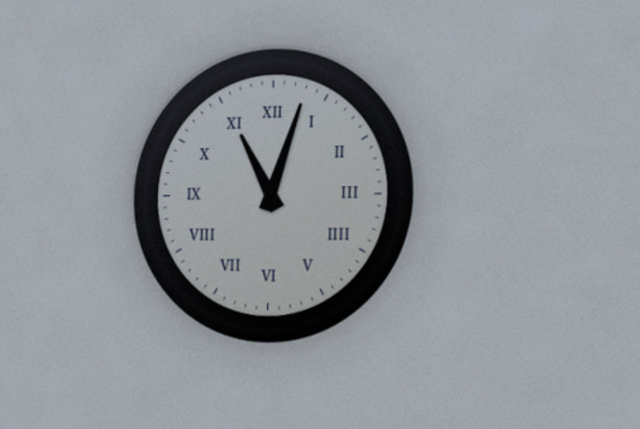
**11:03**
